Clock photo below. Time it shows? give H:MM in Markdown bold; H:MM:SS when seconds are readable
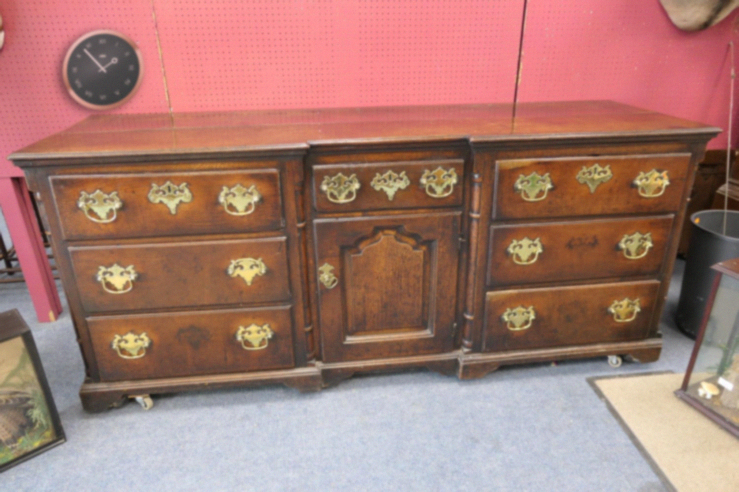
**1:53**
